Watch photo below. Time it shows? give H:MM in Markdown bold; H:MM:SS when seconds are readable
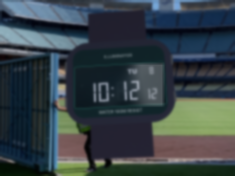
**10:12**
